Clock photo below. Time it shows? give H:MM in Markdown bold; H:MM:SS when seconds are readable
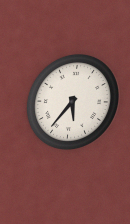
**5:36**
